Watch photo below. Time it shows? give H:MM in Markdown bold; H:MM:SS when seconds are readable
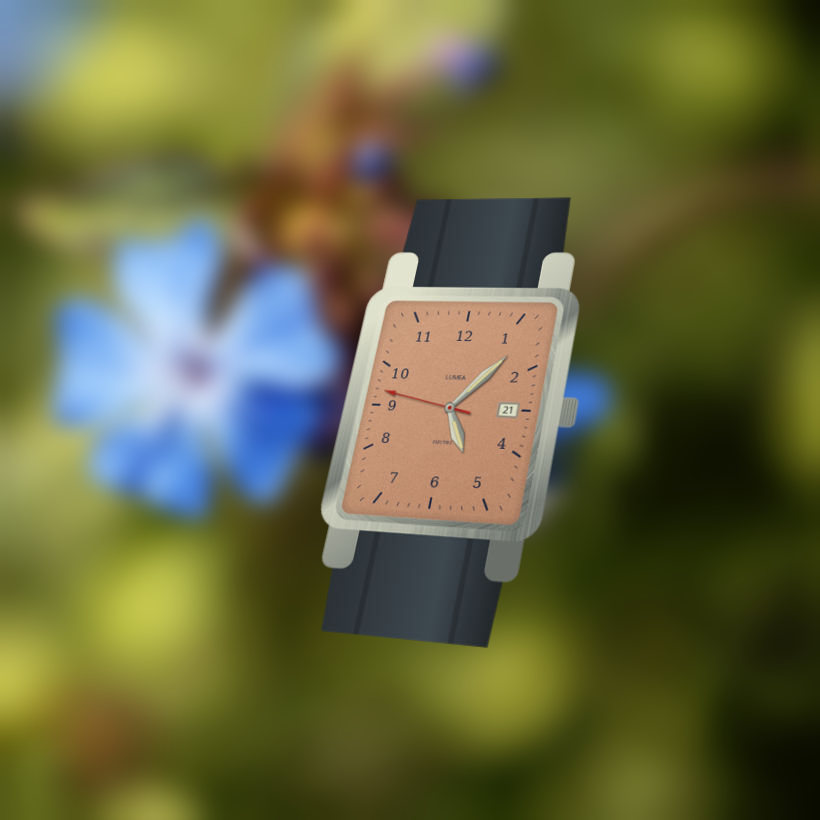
**5:06:47**
